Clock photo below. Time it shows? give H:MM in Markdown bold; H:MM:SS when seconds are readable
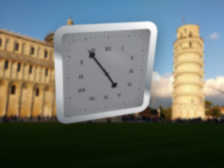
**4:54**
